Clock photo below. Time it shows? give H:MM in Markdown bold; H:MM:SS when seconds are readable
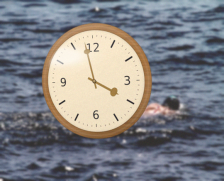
**3:58**
